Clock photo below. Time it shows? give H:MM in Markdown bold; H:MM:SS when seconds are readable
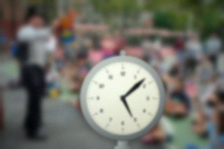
**5:08**
